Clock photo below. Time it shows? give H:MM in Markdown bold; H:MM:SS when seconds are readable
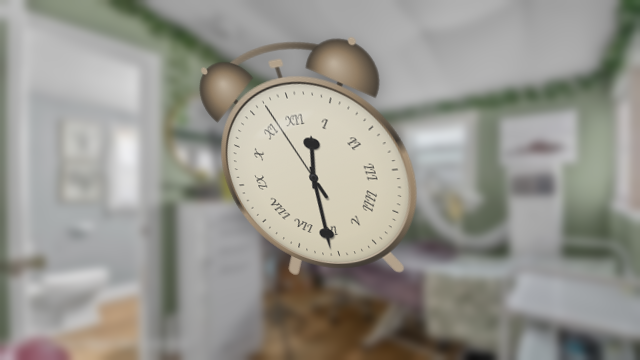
**12:30:57**
